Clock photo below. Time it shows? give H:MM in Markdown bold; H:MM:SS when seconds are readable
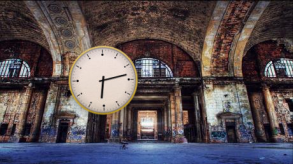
**6:13**
